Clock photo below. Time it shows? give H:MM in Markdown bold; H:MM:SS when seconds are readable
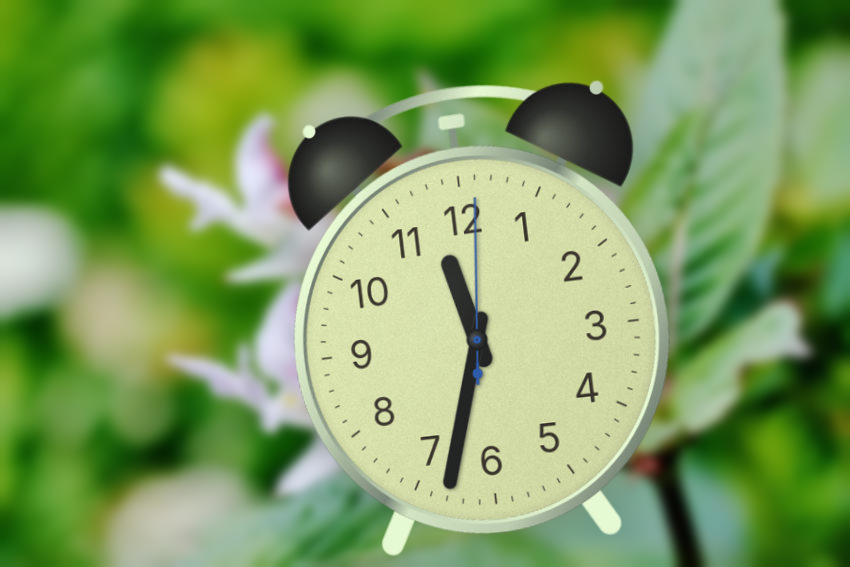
**11:33:01**
